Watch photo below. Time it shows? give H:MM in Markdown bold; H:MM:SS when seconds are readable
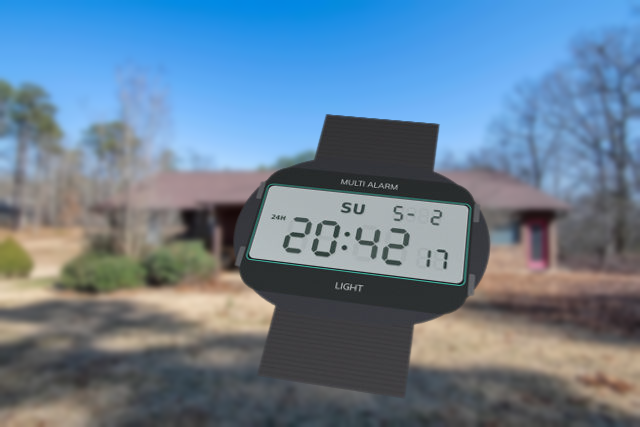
**20:42:17**
